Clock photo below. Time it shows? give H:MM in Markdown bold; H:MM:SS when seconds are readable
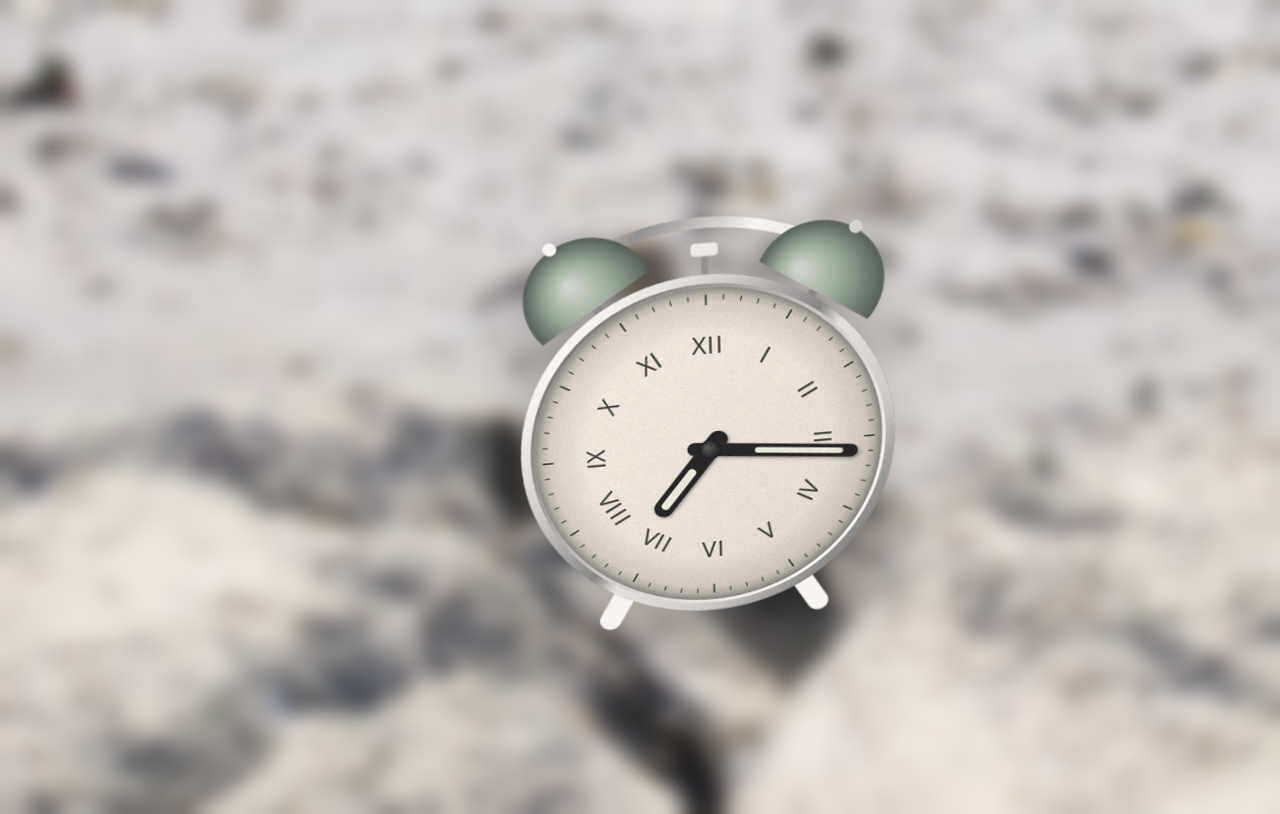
**7:16**
